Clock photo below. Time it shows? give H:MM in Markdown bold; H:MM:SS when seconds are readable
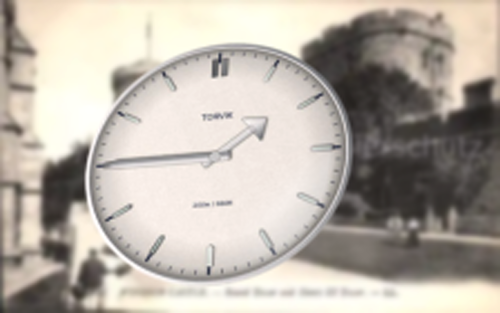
**1:45**
